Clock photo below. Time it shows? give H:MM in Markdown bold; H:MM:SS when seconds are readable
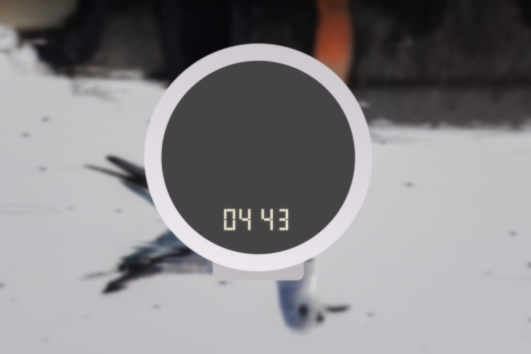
**4:43**
